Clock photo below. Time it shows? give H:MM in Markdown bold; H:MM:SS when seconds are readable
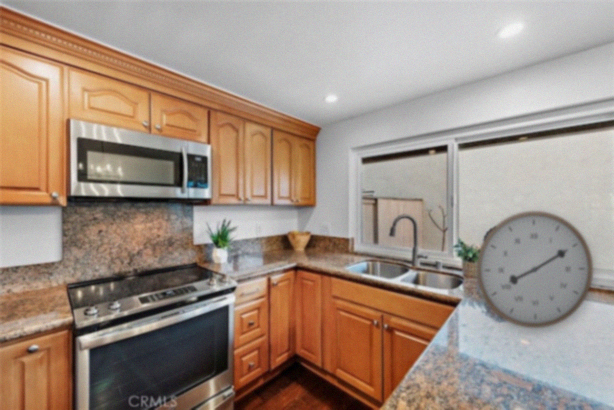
**8:10**
